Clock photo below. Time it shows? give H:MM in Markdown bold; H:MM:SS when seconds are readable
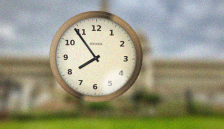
**7:54**
